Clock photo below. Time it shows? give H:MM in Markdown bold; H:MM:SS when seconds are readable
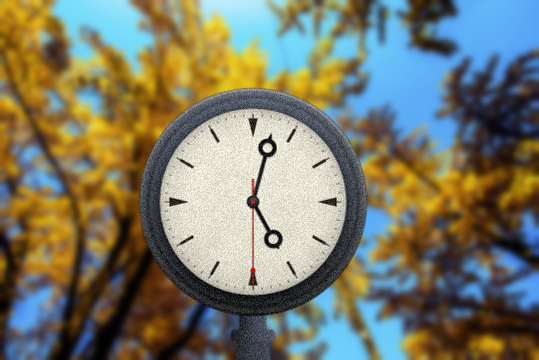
**5:02:30**
